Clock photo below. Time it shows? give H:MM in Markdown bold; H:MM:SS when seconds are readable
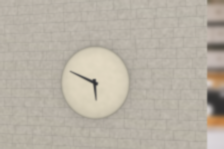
**5:49**
